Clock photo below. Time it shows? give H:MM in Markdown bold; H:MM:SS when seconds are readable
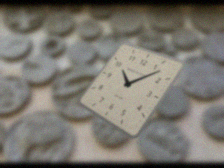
**10:07**
